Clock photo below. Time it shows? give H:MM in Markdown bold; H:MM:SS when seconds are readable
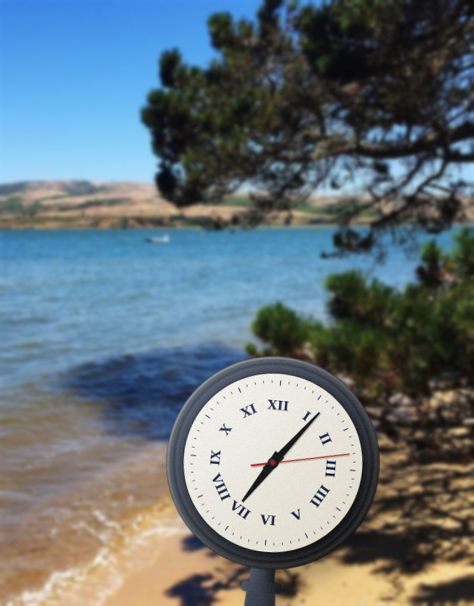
**7:06:13**
